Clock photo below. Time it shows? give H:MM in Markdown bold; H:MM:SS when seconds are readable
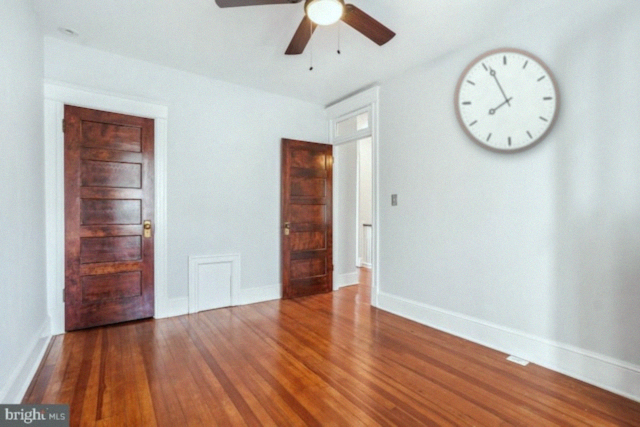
**7:56**
